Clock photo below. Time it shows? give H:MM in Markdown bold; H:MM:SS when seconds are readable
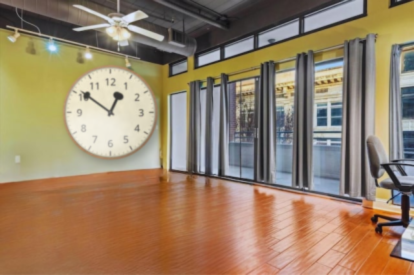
**12:51**
